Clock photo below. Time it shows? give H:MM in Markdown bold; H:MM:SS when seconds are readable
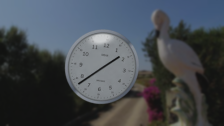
**1:38**
